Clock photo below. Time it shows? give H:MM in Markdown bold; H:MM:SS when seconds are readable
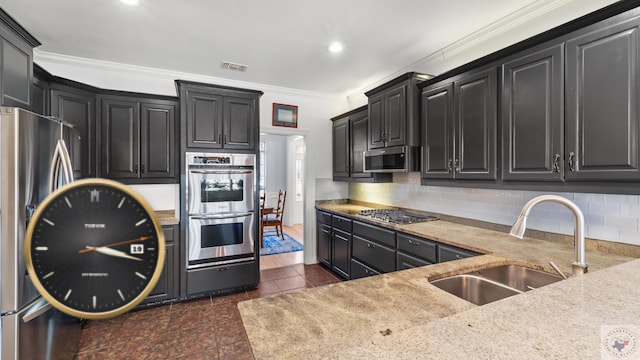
**3:17:13**
